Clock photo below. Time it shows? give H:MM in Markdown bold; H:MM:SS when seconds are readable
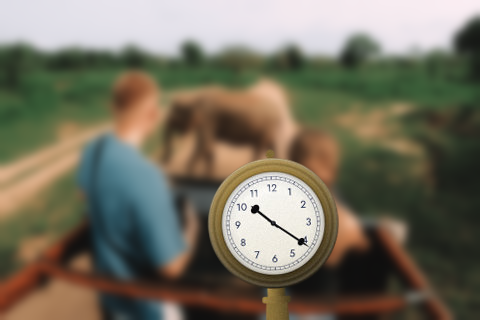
**10:21**
